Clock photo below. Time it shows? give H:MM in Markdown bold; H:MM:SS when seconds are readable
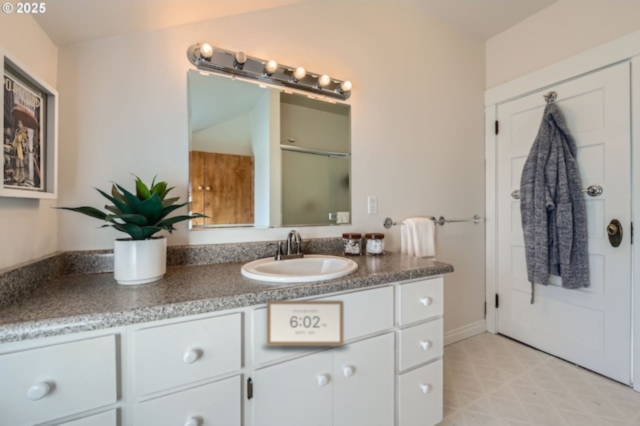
**6:02**
